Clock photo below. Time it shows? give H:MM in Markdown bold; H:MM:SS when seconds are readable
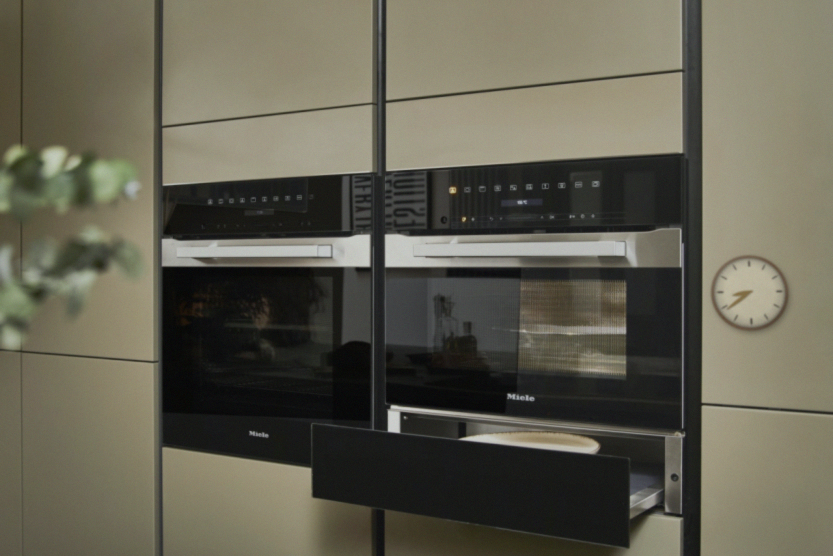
**8:39**
